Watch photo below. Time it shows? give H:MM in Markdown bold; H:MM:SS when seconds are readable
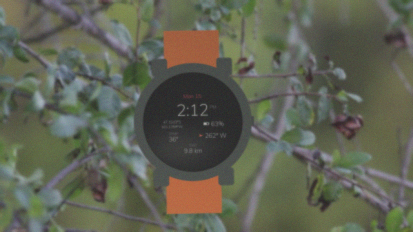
**2:12**
